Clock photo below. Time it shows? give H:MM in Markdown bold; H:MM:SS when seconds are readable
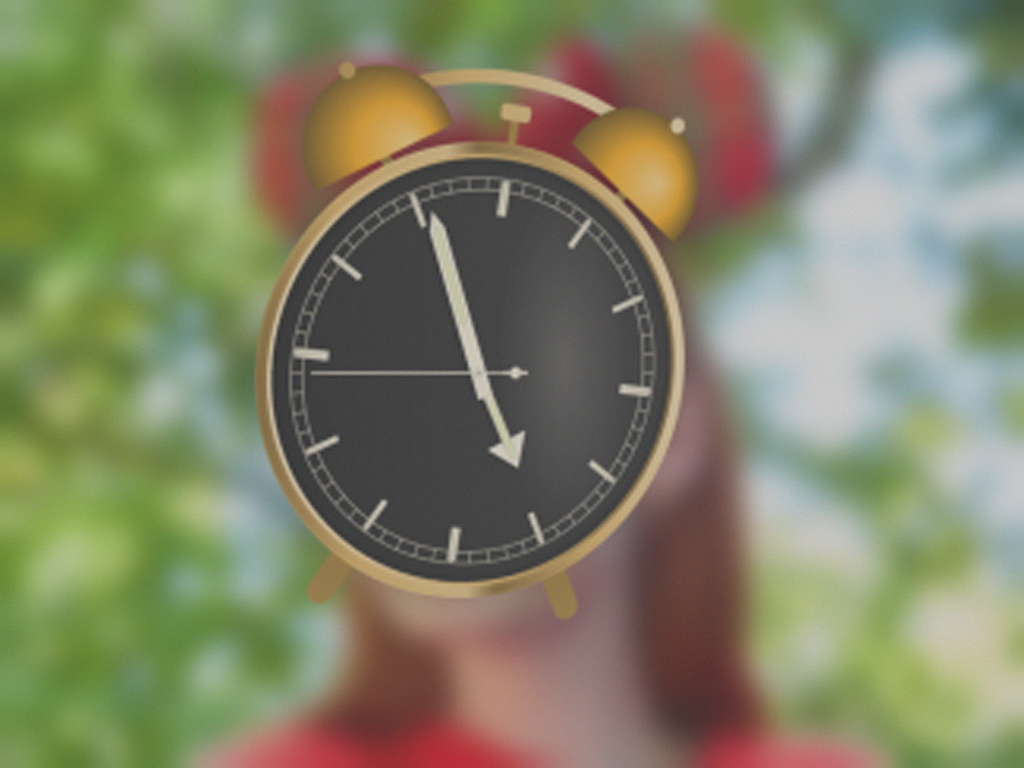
**4:55:44**
